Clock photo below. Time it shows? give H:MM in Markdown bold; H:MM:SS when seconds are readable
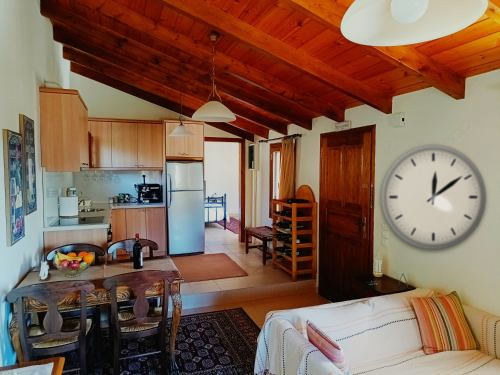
**12:09**
